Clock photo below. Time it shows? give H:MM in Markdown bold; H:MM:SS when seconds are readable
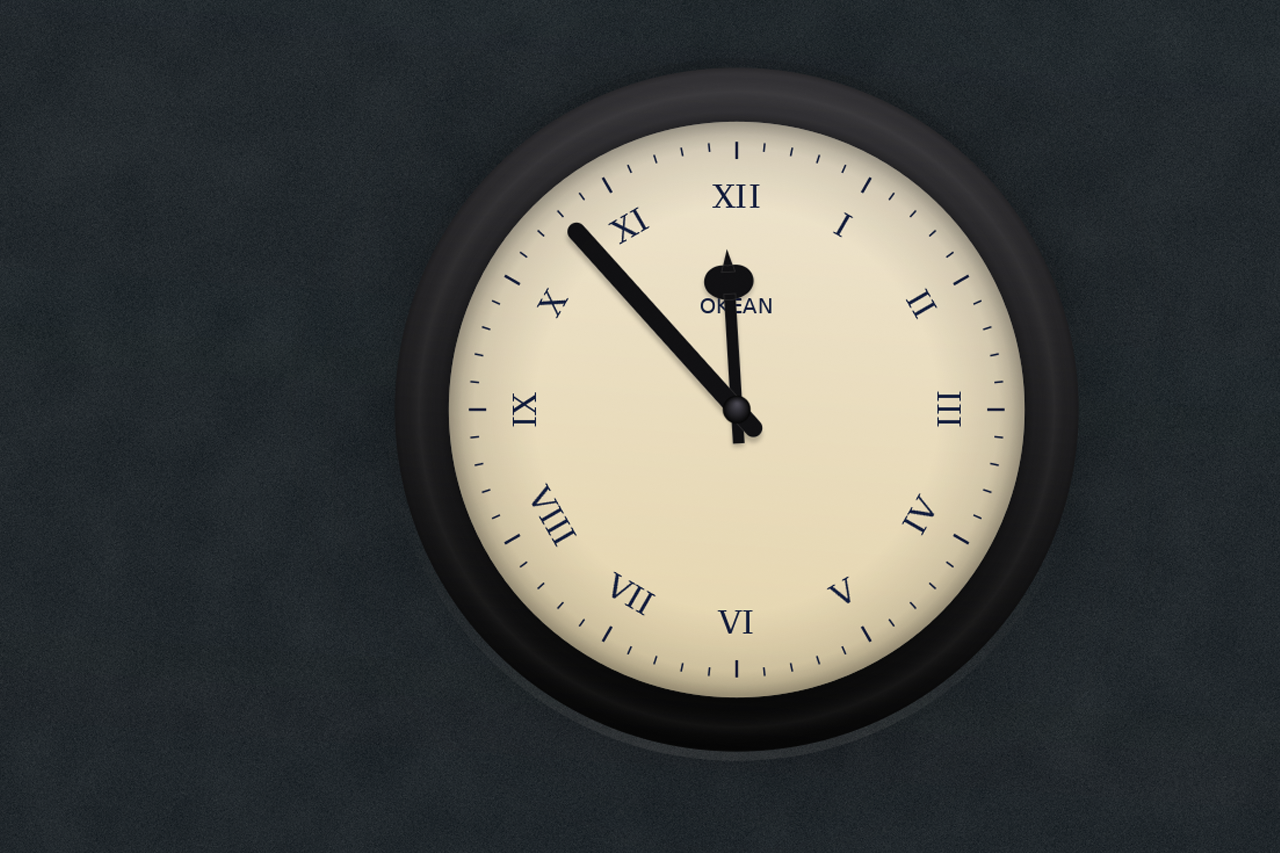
**11:53**
